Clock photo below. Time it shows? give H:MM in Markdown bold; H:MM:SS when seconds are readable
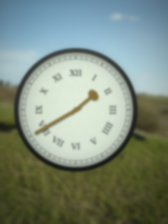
**1:40**
